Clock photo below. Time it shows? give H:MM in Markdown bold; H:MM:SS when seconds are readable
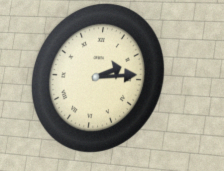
**2:14**
